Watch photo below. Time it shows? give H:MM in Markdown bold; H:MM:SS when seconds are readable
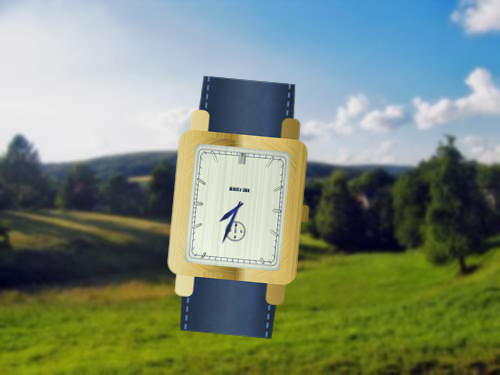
**7:33**
